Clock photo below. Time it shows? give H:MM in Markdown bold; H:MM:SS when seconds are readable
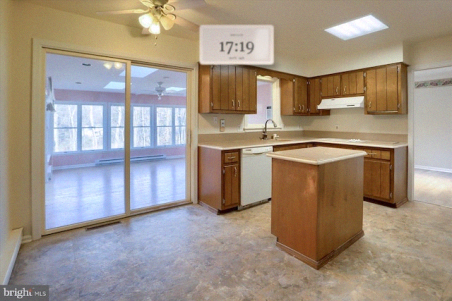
**17:19**
